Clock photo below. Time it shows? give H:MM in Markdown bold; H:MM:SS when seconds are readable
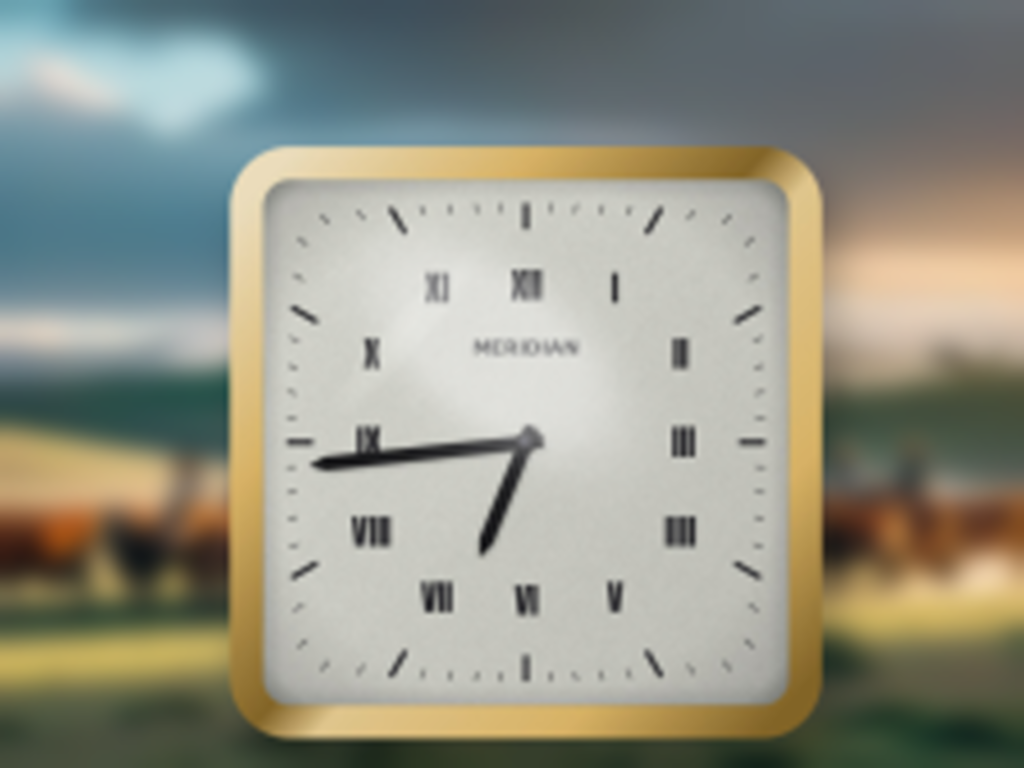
**6:44**
